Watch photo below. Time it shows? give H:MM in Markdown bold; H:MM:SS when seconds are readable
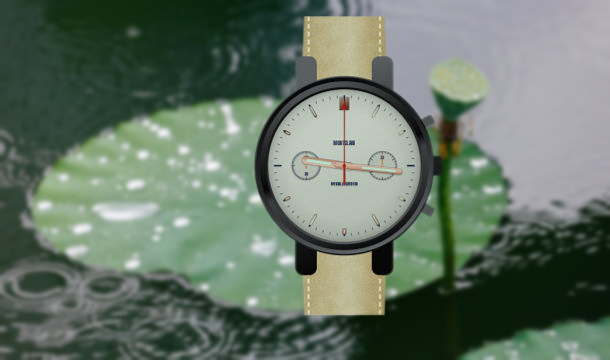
**9:16**
